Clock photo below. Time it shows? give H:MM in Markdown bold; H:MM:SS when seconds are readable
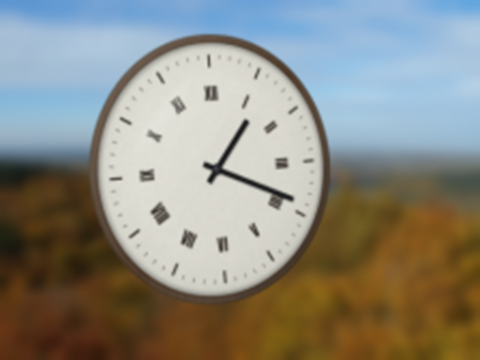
**1:19**
